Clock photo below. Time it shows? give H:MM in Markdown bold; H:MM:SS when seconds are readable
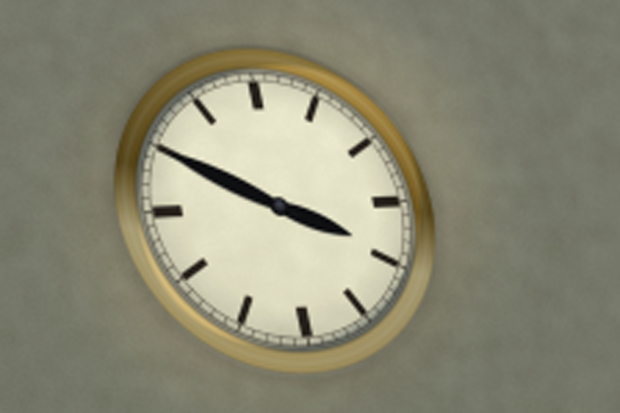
**3:50**
